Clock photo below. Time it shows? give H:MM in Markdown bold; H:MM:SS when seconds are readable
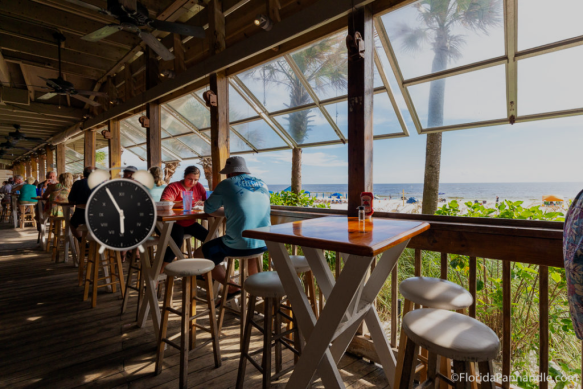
**5:55**
